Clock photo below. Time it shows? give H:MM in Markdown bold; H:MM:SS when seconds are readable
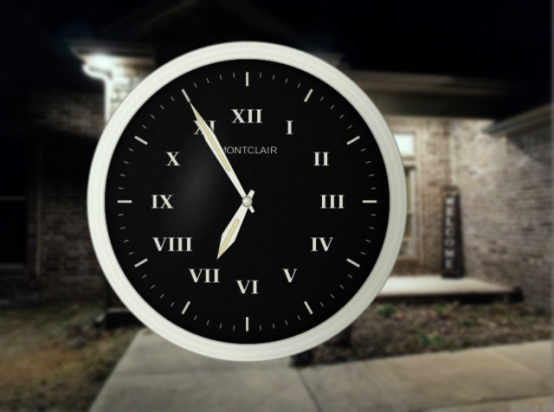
**6:55**
